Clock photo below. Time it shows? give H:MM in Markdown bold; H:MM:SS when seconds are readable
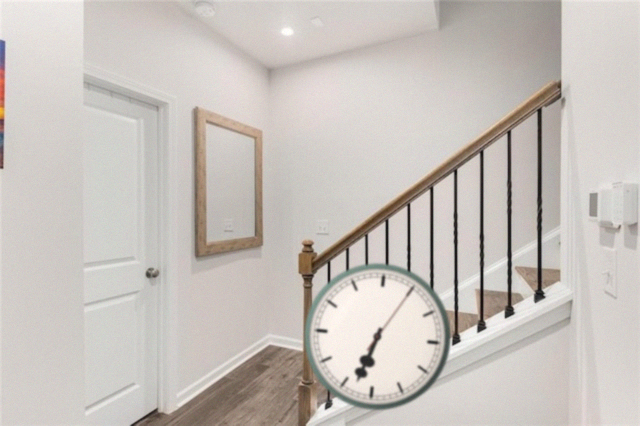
**6:33:05**
